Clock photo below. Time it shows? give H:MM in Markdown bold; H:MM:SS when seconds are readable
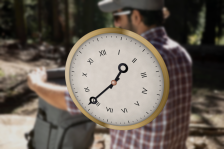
**1:41**
